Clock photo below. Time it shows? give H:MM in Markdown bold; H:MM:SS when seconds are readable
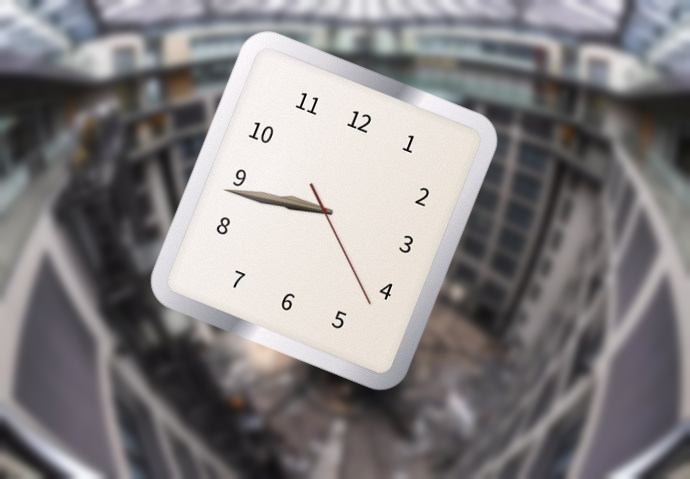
**8:43:22**
